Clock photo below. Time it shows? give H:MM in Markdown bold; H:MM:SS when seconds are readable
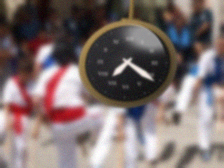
**7:21**
